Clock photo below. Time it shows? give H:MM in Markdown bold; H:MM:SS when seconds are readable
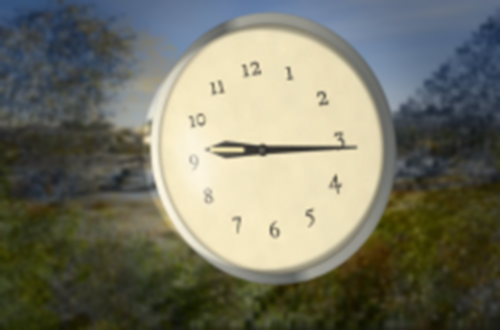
**9:16**
